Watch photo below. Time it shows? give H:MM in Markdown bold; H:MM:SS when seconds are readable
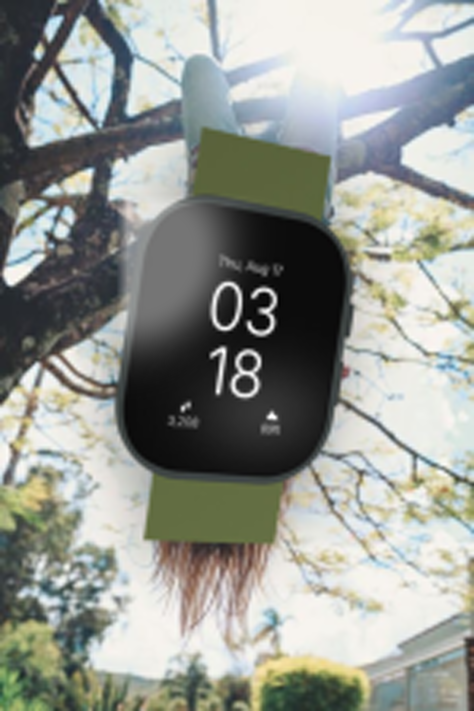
**3:18**
